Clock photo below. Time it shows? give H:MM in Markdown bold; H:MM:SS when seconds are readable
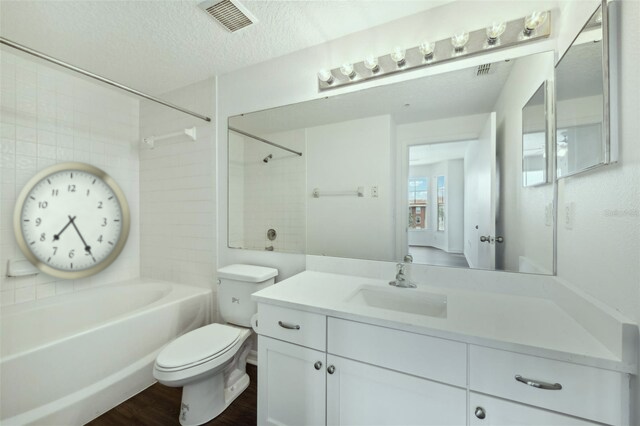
**7:25**
